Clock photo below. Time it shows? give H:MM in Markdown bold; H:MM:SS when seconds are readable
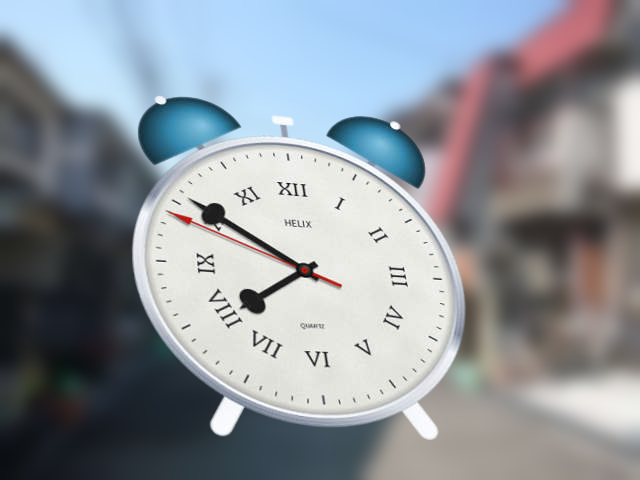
**7:50:49**
